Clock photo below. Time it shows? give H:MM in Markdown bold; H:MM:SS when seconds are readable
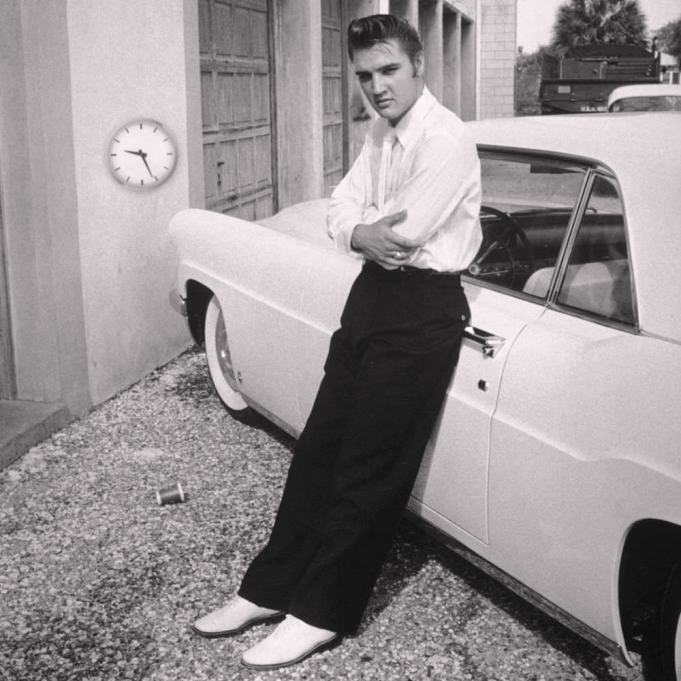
**9:26**
